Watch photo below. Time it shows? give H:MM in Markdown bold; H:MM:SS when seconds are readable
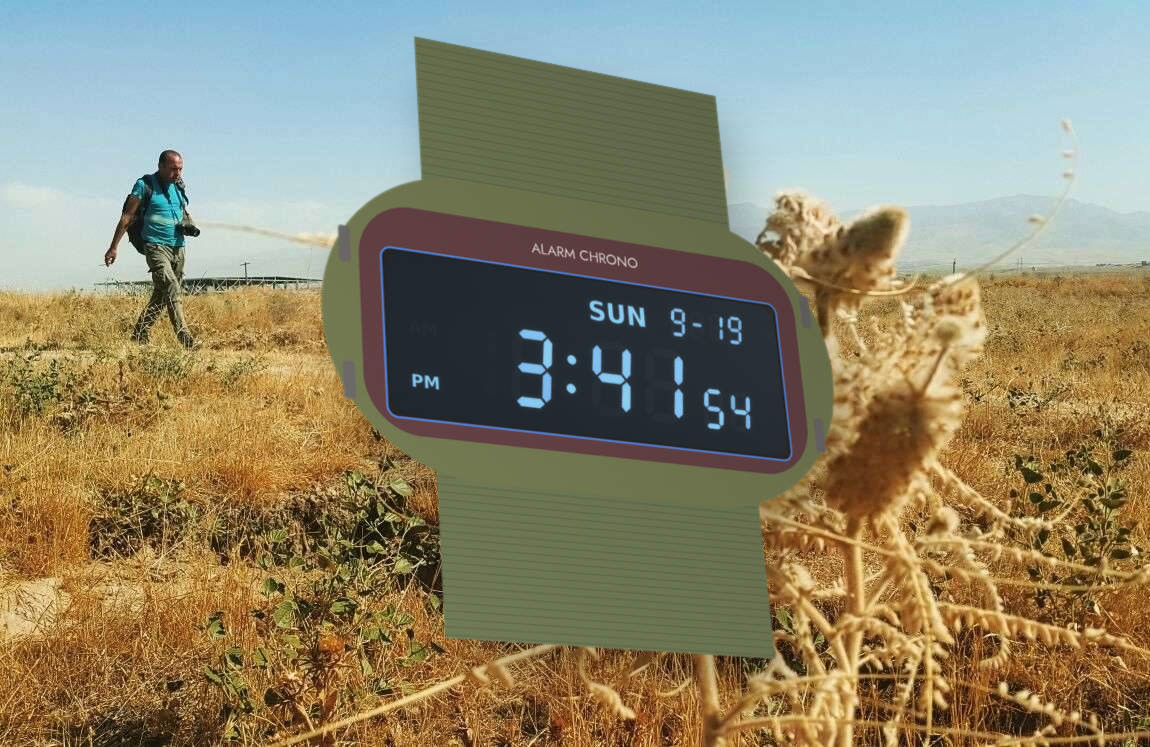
**3:41:54**
